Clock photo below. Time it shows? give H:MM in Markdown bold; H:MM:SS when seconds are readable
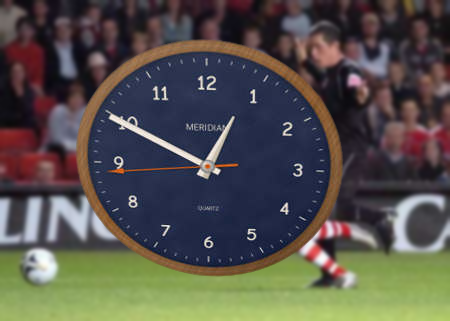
**12:49:44**
